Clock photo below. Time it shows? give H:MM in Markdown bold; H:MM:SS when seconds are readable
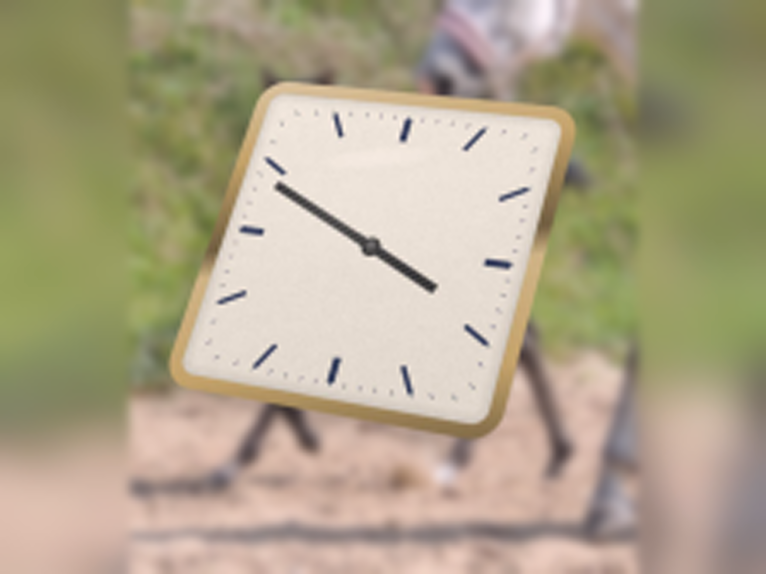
**3:49**
